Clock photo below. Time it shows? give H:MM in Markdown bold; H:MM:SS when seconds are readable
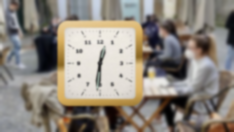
**12:31**
